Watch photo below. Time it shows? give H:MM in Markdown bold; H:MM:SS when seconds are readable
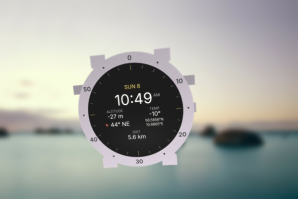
**10:49**
